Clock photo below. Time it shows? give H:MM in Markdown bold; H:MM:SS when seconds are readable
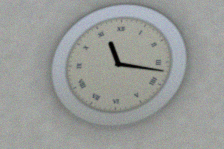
**11:17**
